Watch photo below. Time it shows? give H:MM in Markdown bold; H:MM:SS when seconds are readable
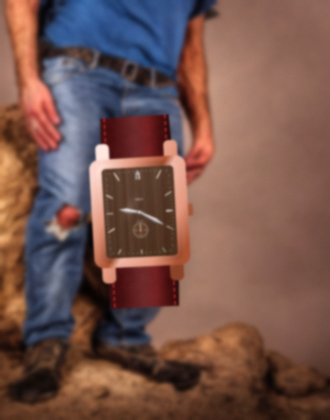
**9:20**
